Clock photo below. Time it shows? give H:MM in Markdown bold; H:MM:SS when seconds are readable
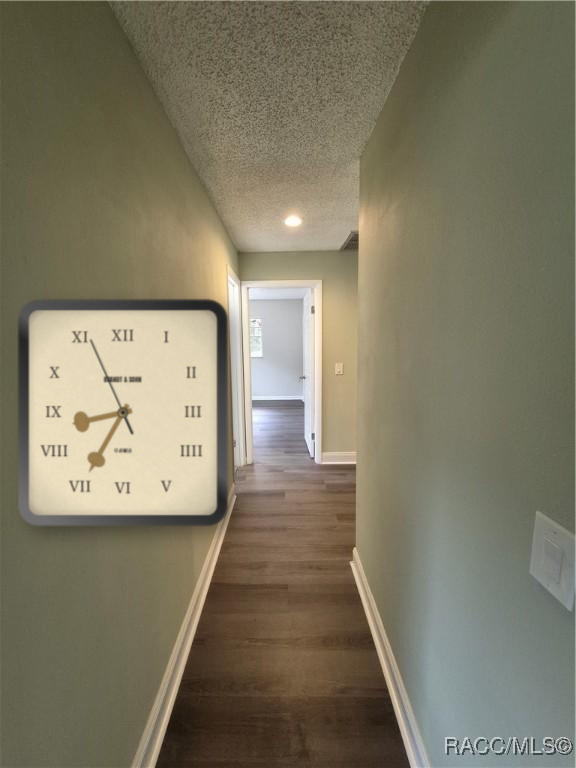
**8:34:56**
